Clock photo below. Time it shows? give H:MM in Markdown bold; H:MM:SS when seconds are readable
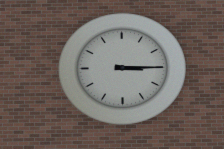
**3:15**
